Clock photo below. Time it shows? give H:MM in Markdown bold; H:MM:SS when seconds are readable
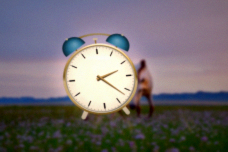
**2:22**
